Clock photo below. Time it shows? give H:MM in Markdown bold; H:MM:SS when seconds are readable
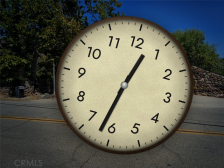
**12:32**
